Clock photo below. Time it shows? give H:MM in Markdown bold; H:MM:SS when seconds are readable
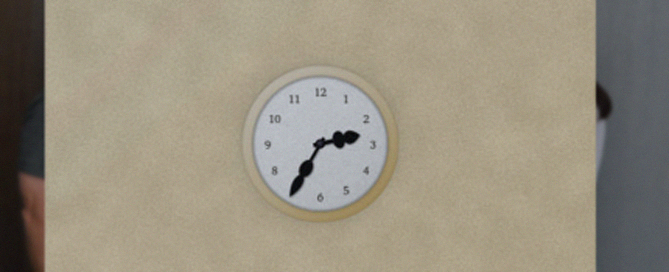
**2:35**
